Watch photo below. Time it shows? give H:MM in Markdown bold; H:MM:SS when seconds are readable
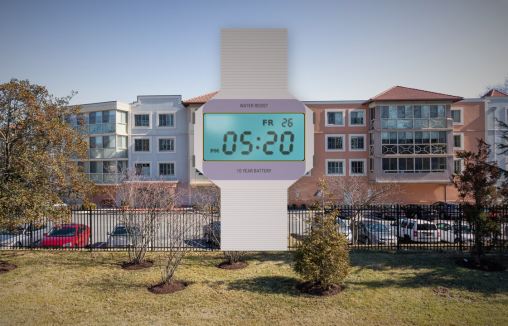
**5:20**
